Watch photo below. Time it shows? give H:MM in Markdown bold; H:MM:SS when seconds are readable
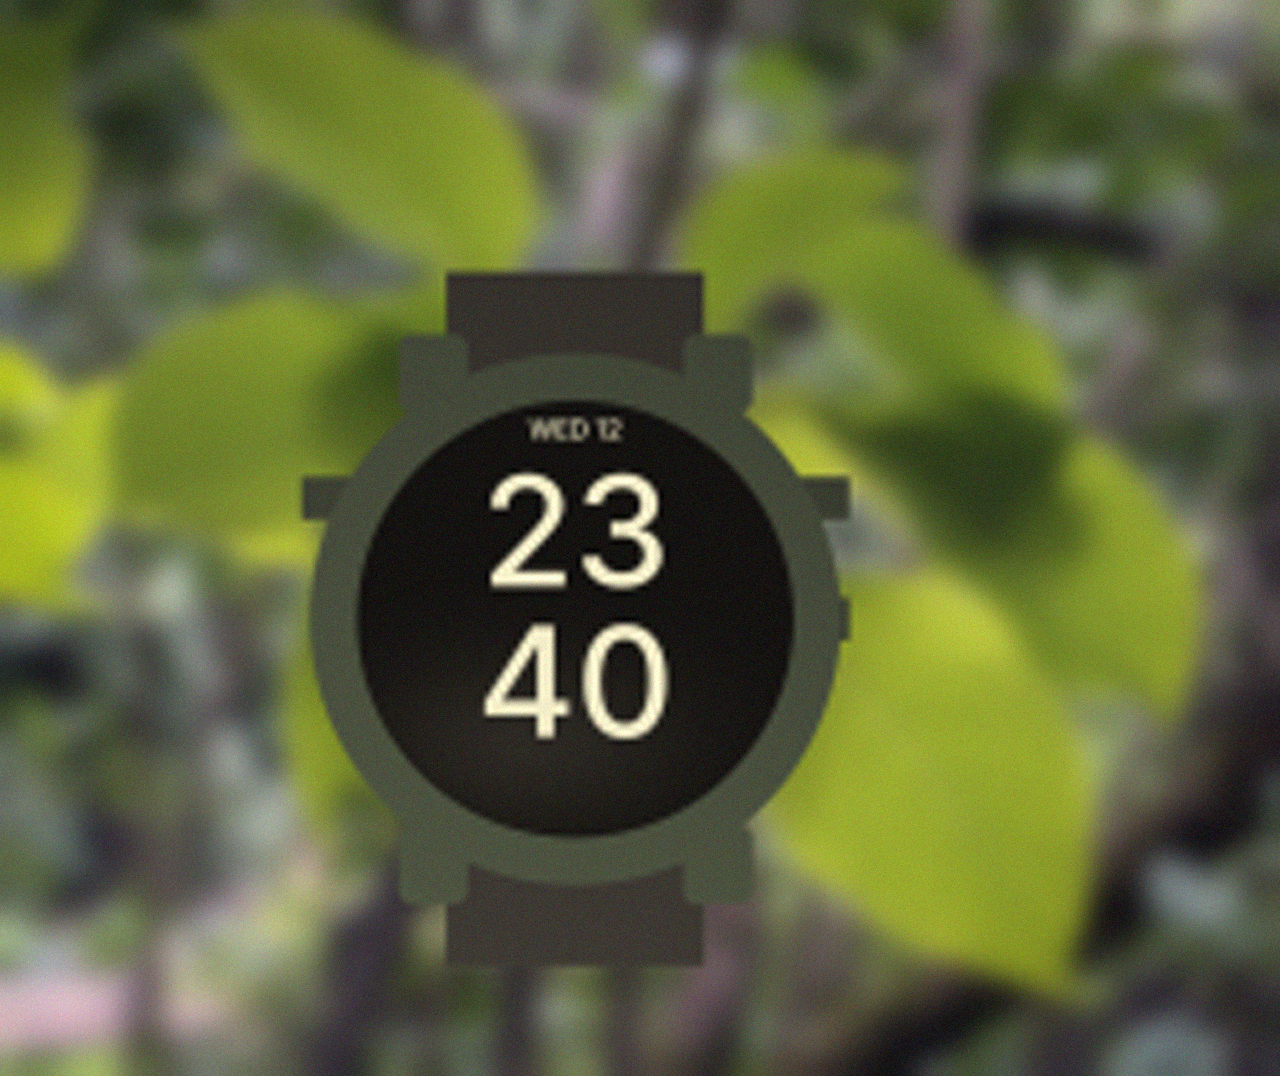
**23:40**
